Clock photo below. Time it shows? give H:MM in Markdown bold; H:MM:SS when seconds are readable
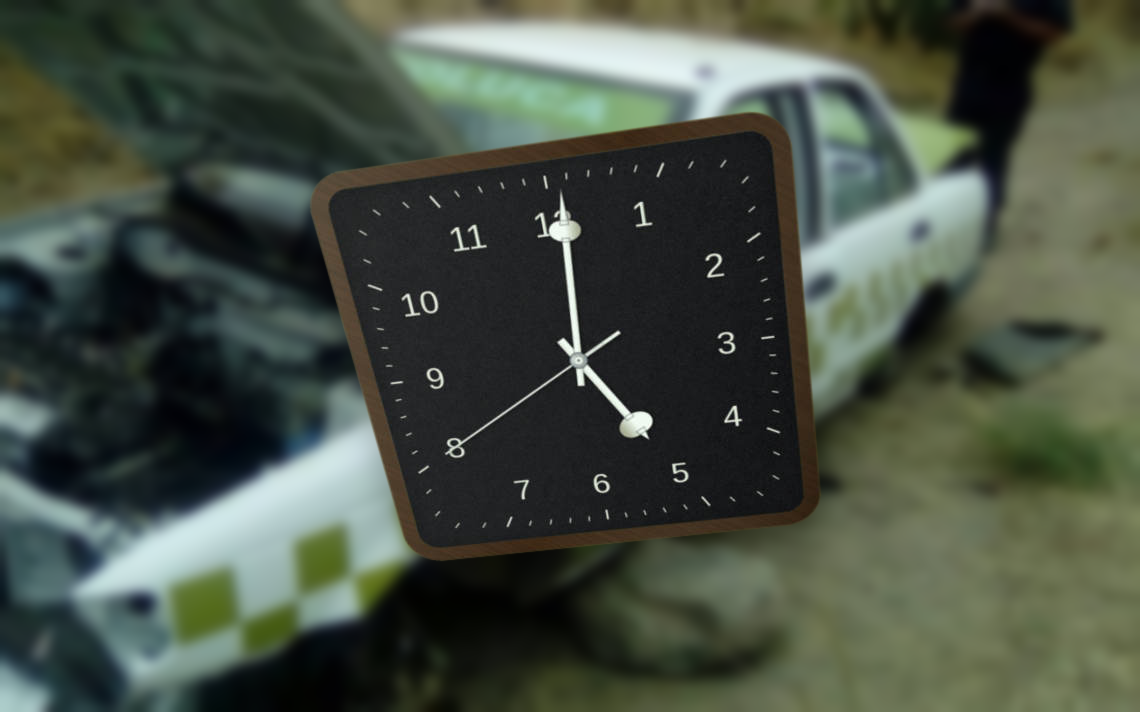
**5:00:40**
